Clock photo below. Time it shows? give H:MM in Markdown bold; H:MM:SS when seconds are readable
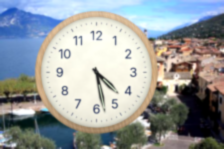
**4:28**
